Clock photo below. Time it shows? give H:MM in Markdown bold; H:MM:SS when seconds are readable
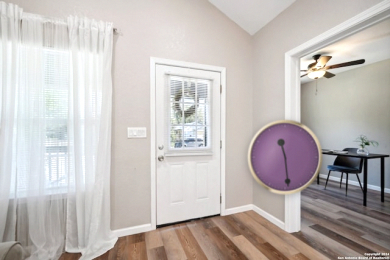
**11:29**
